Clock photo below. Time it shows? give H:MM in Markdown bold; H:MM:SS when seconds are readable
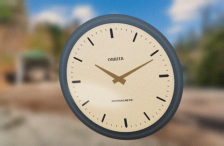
**10:11**
